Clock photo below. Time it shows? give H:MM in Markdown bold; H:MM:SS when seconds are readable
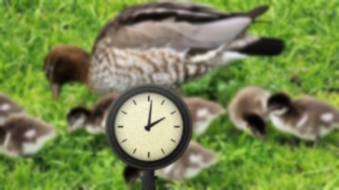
**2:01**
